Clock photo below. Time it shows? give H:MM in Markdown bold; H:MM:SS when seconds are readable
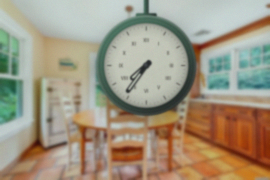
**7:36**
